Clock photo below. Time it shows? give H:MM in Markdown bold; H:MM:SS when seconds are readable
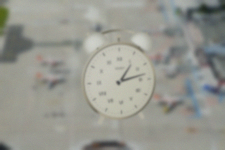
**1:13**
